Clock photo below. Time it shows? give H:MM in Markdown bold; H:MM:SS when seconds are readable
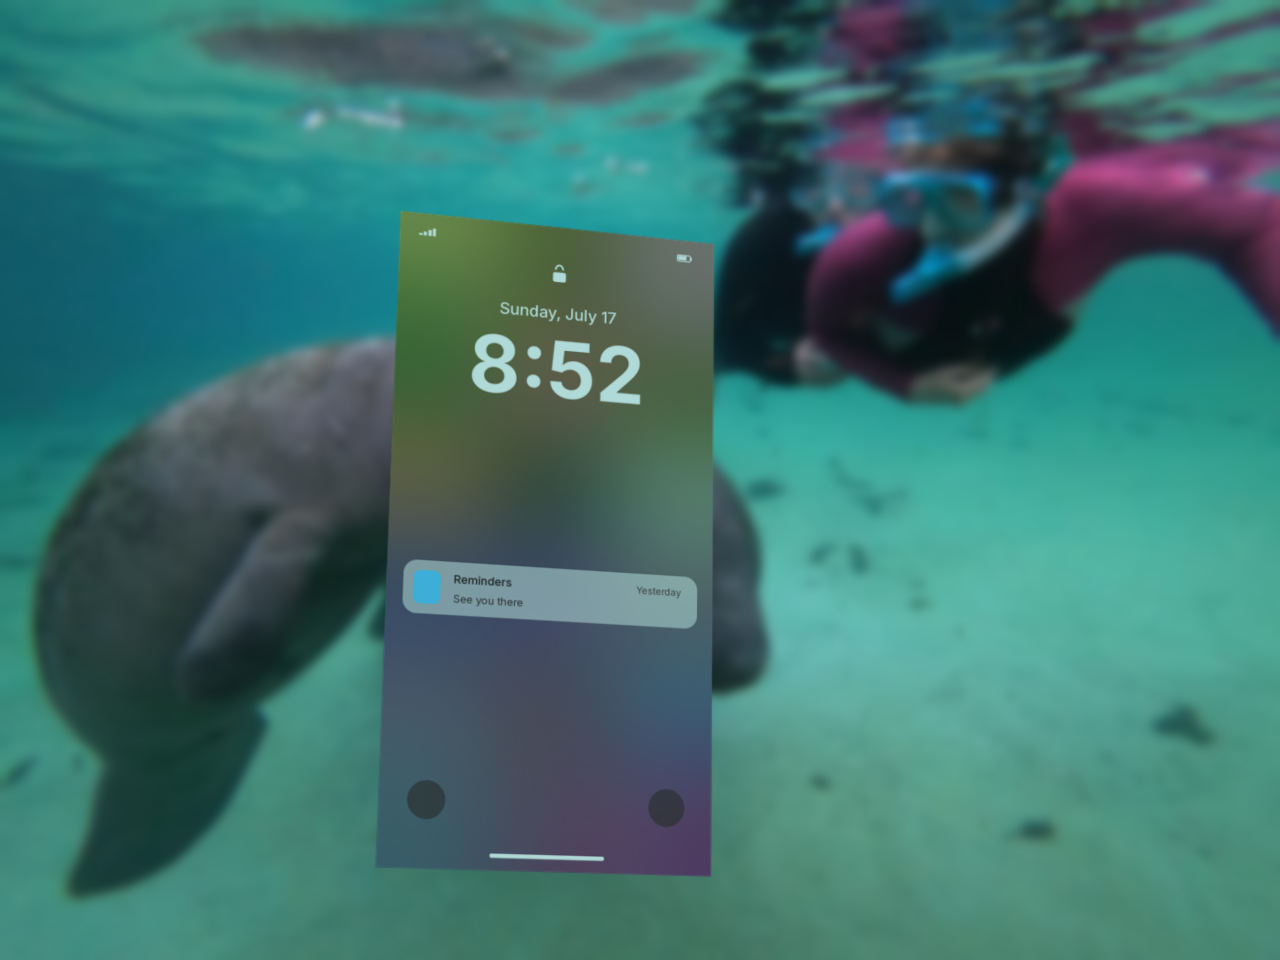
**8:52**
